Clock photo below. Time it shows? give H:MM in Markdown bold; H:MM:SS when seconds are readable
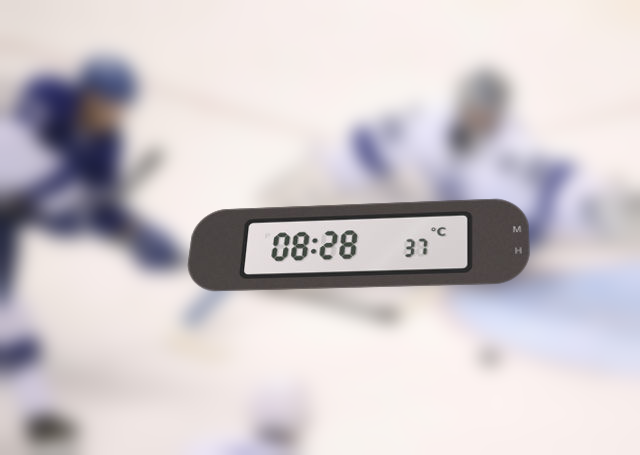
**8:28**
